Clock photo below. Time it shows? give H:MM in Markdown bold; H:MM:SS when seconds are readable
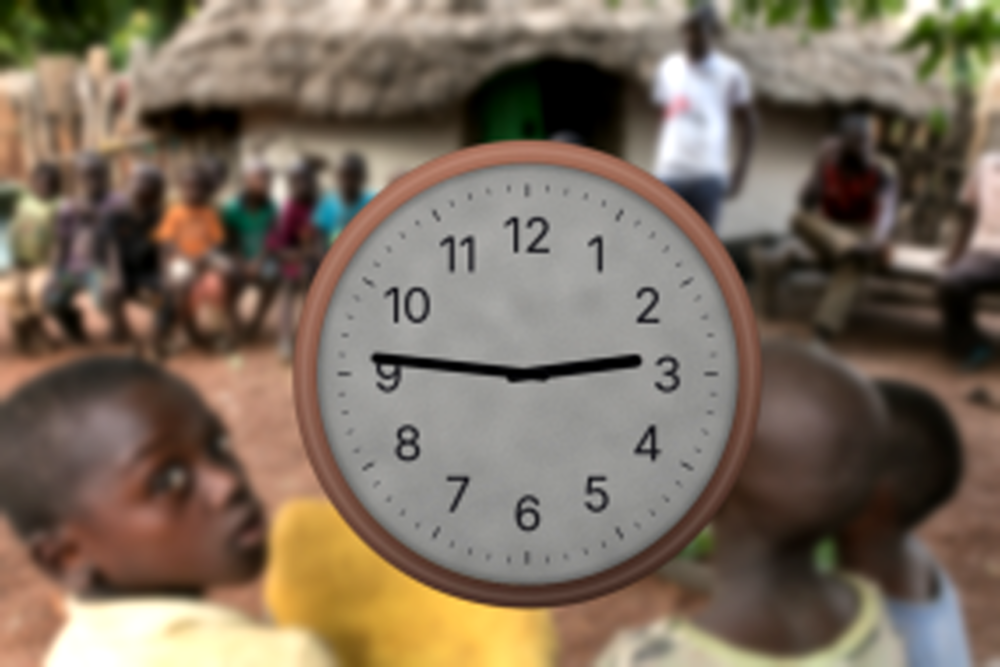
**2:46**
